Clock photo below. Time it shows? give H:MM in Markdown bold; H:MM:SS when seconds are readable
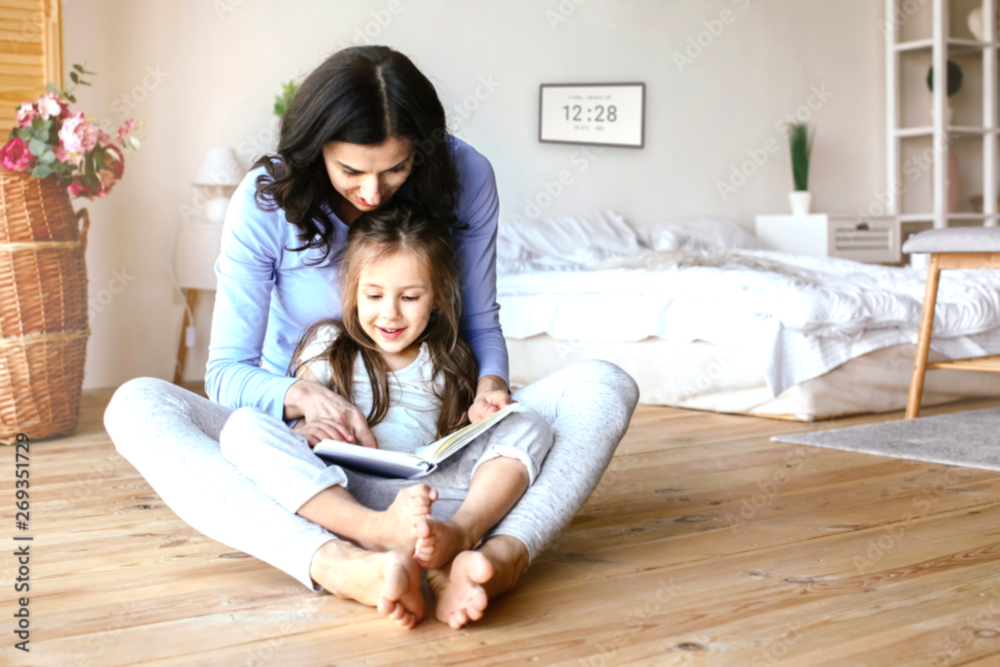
**12:28**
